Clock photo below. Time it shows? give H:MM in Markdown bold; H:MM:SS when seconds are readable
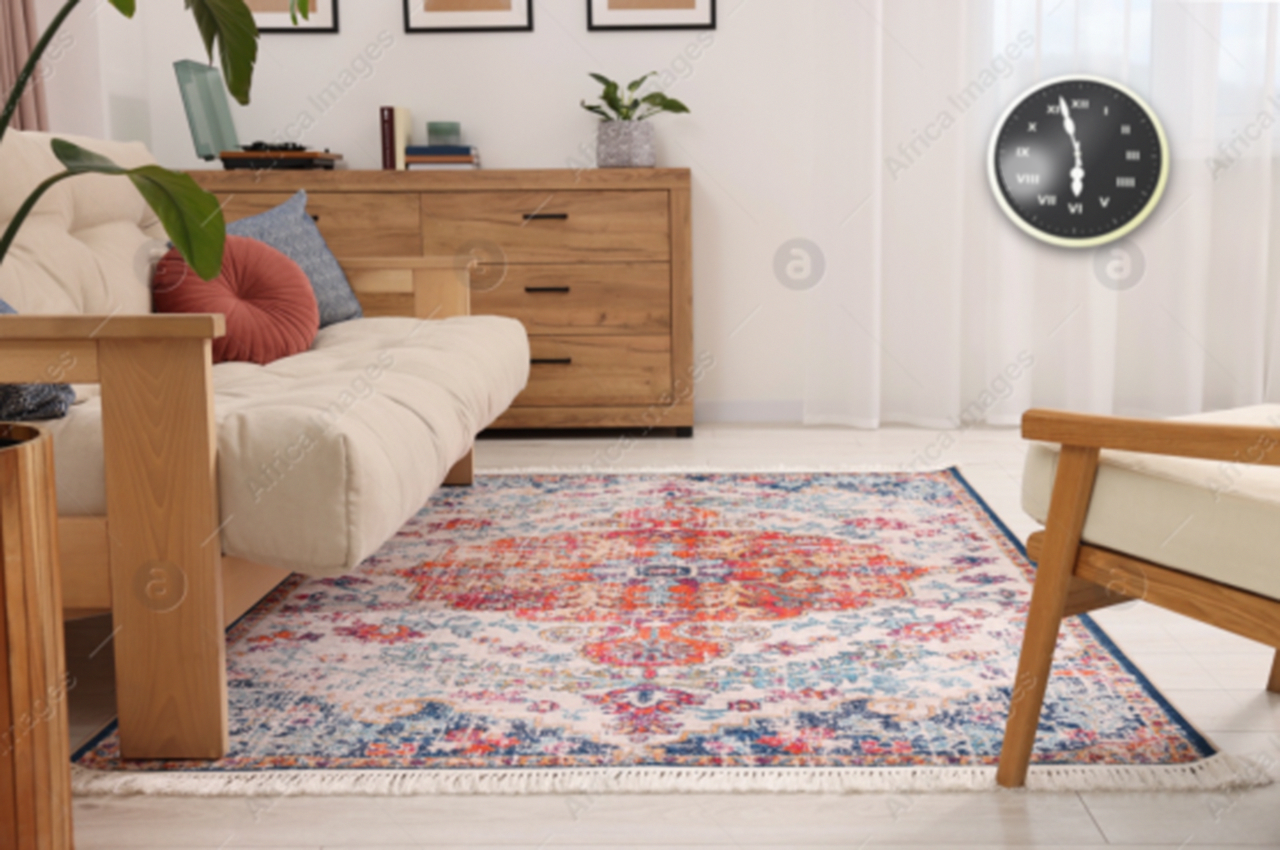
**5:57**
